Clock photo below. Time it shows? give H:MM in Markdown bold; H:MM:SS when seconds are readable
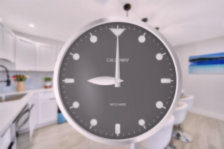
**9:00**
